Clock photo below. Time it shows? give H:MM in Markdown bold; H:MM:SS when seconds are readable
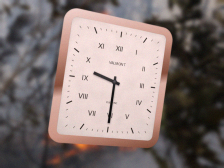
**9:30**
